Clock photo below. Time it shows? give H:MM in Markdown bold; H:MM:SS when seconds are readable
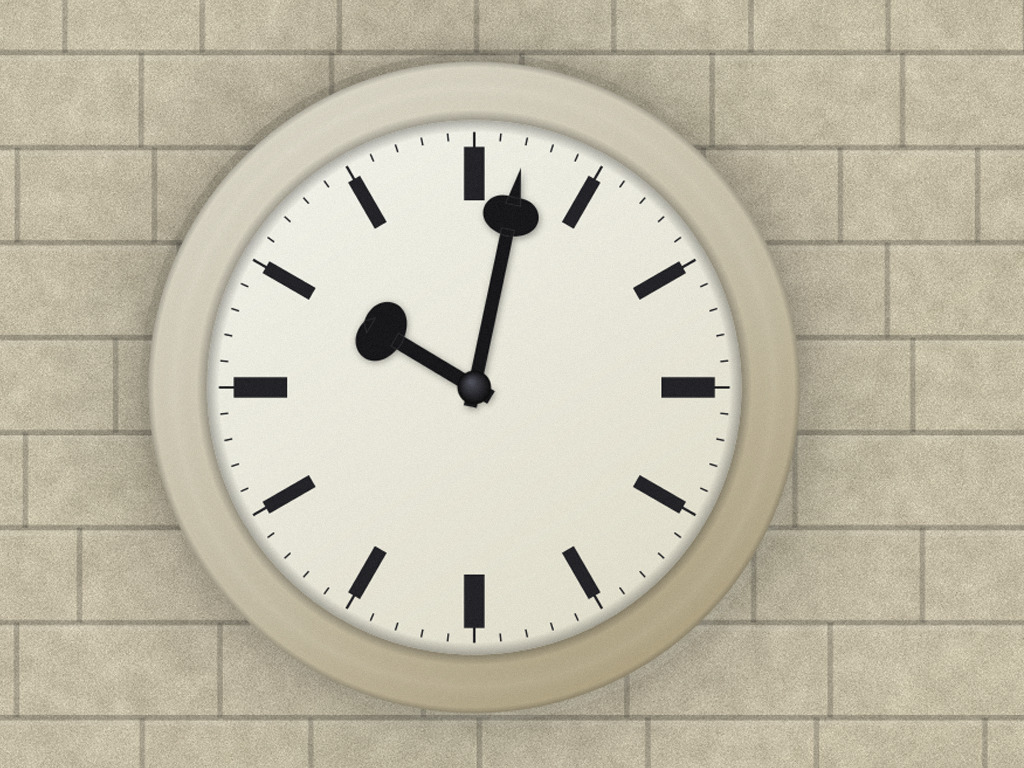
**10:02**
